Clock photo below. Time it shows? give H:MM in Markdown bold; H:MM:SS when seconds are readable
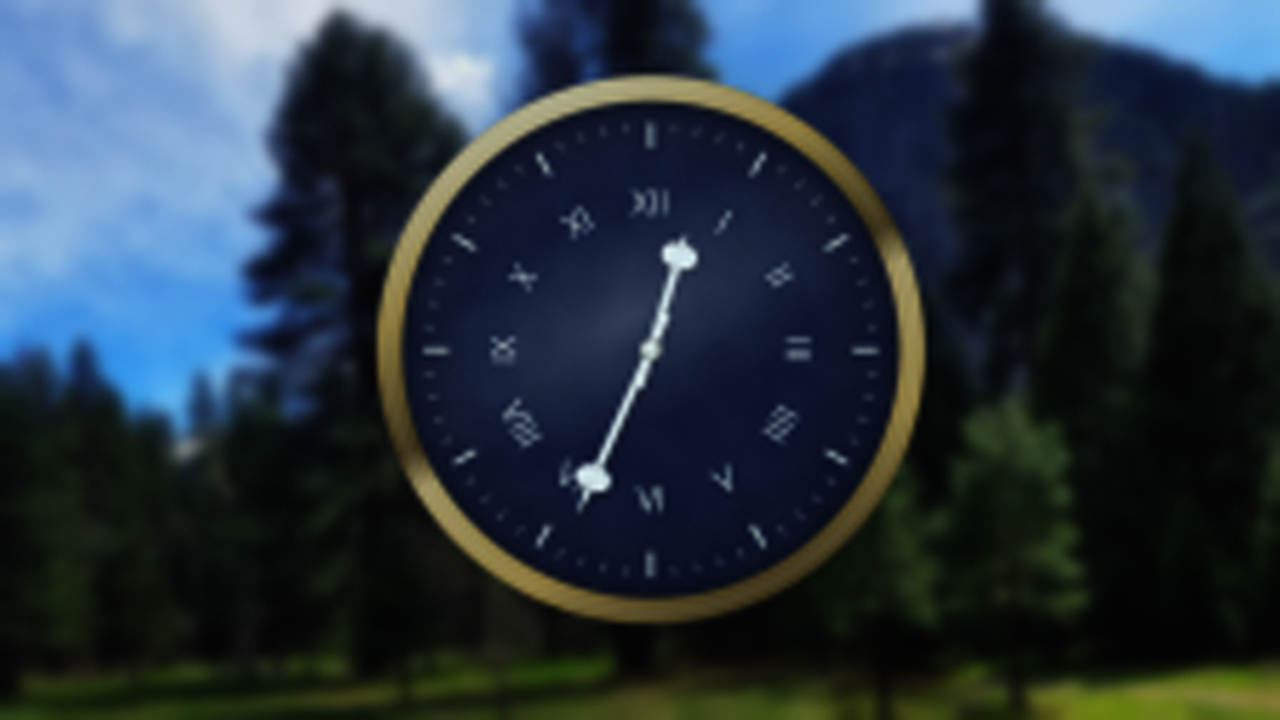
**12:34**
